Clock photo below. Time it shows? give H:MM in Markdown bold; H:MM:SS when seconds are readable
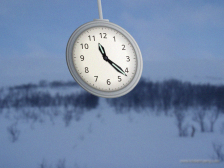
**11:22**
